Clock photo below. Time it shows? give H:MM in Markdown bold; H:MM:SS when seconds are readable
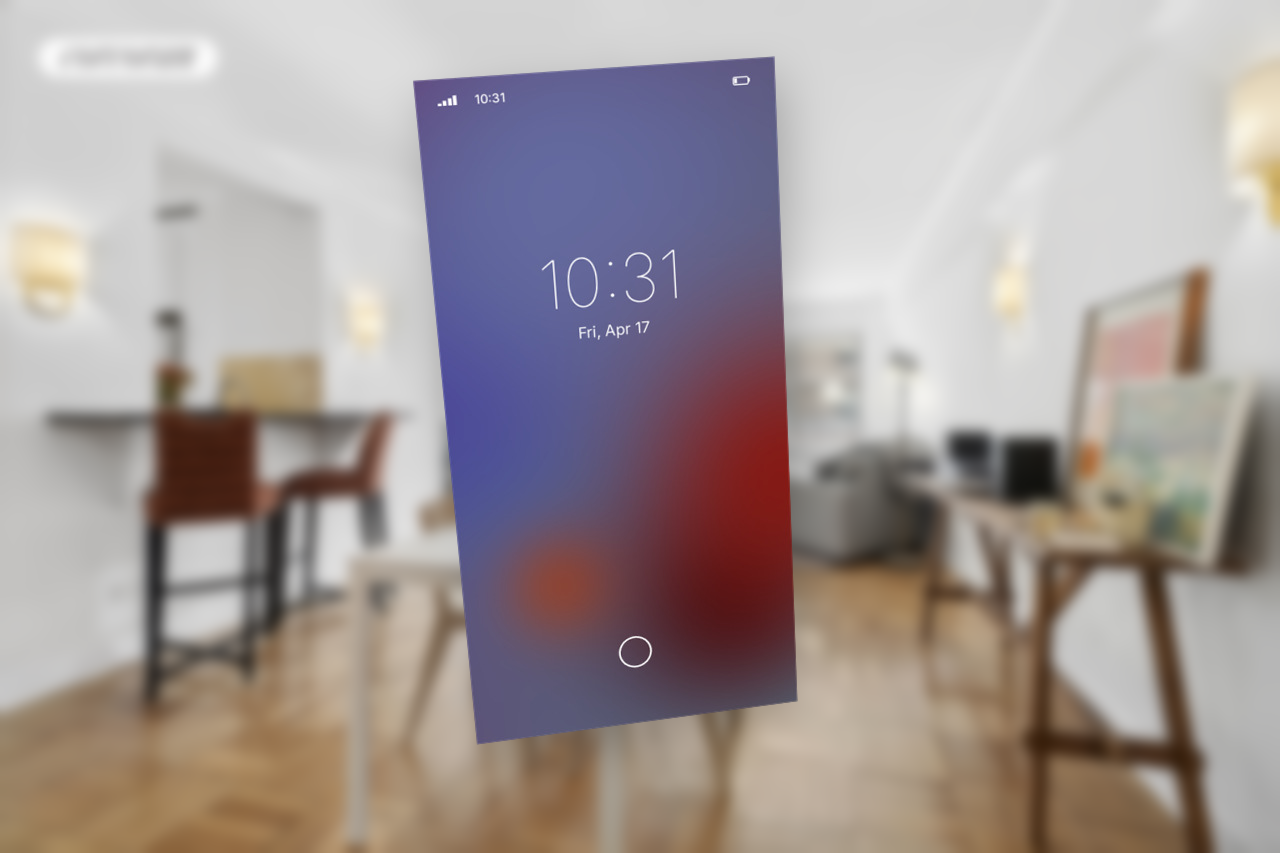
**10:31**
